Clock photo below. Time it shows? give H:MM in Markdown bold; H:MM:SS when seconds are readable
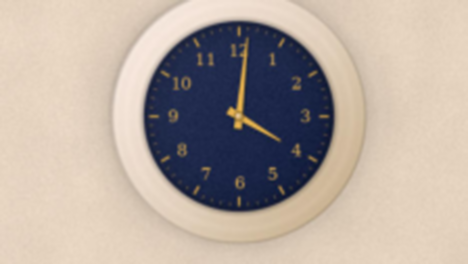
**4:01**
